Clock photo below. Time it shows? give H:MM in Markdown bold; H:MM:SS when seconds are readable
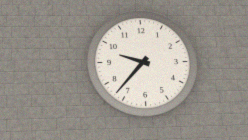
**9:37**
